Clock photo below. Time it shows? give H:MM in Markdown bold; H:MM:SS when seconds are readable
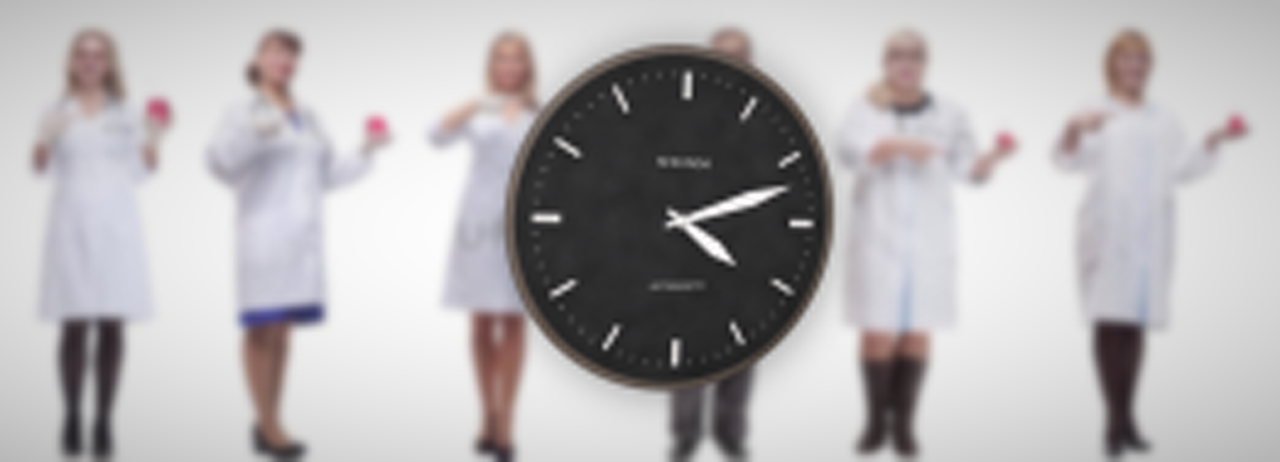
**4:12**
